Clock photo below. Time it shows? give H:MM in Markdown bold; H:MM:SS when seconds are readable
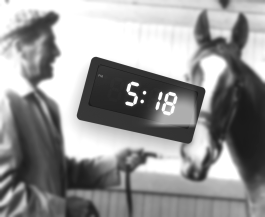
**5:18**
